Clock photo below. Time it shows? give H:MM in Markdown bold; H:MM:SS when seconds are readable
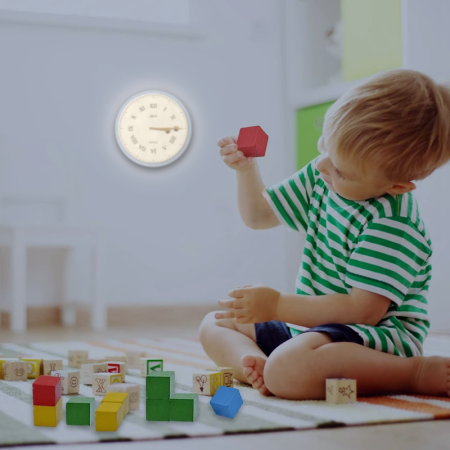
**3:15**
